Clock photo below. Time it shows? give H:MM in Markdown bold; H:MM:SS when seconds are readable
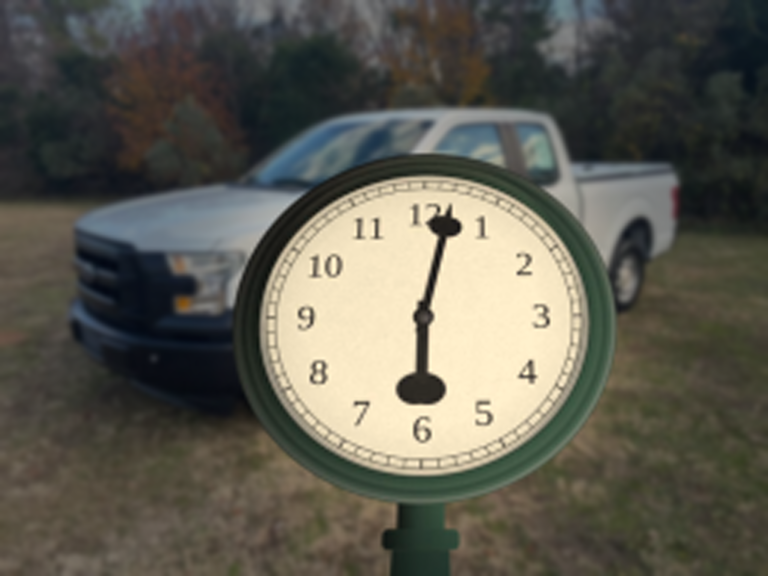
**6:02**
